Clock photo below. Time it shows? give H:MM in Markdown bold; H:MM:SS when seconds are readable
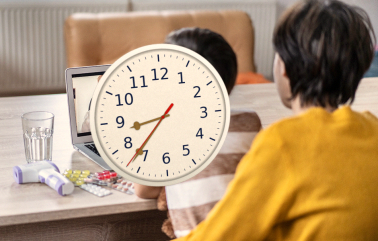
**8:36:37**
